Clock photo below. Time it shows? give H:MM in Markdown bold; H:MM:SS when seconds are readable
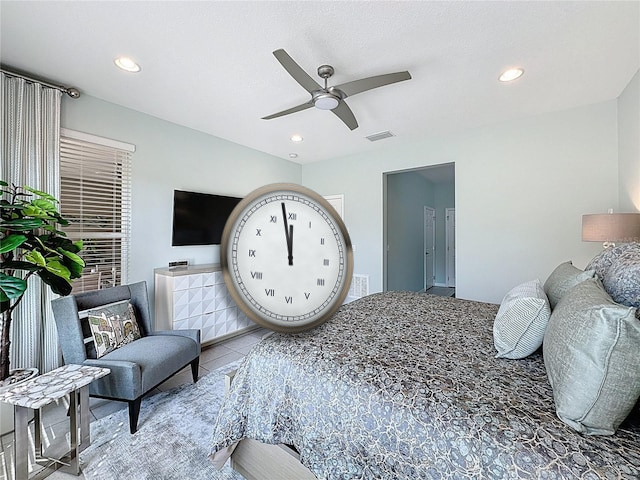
**11:58**
